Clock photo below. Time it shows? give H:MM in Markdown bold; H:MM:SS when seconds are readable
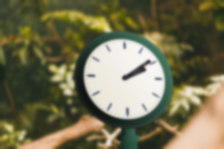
**2:09**
